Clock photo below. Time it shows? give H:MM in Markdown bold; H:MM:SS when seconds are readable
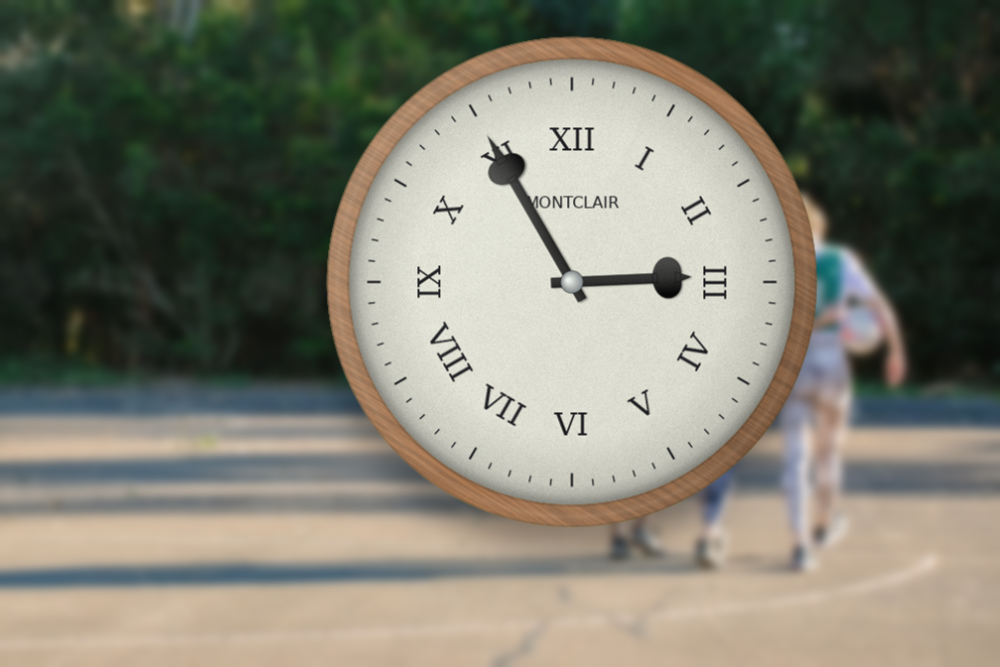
**2:55**
